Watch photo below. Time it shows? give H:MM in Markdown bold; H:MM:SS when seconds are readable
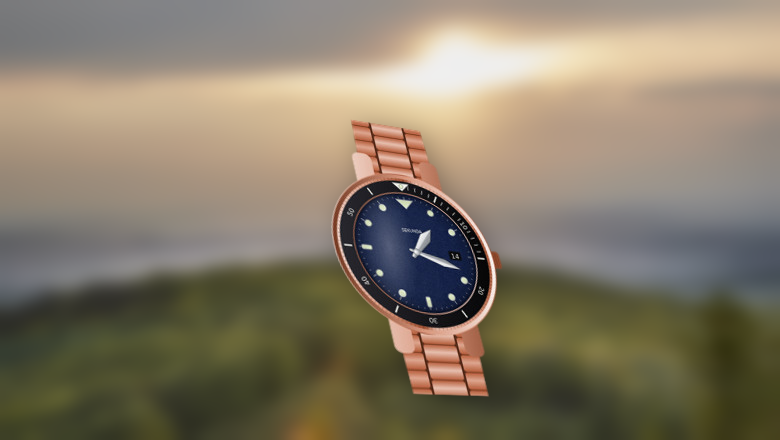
**1:18**
